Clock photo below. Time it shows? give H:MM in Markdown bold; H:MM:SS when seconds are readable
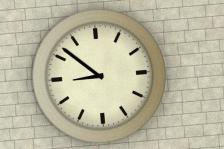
**8:52**
